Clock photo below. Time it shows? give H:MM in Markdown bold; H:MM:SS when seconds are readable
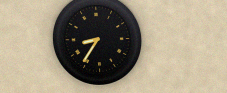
**8:36**
